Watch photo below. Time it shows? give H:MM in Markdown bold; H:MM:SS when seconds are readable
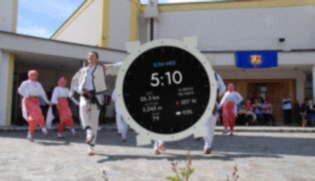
**5:10**
